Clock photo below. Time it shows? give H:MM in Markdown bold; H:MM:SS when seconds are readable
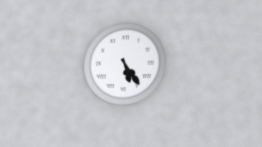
**5:24**
